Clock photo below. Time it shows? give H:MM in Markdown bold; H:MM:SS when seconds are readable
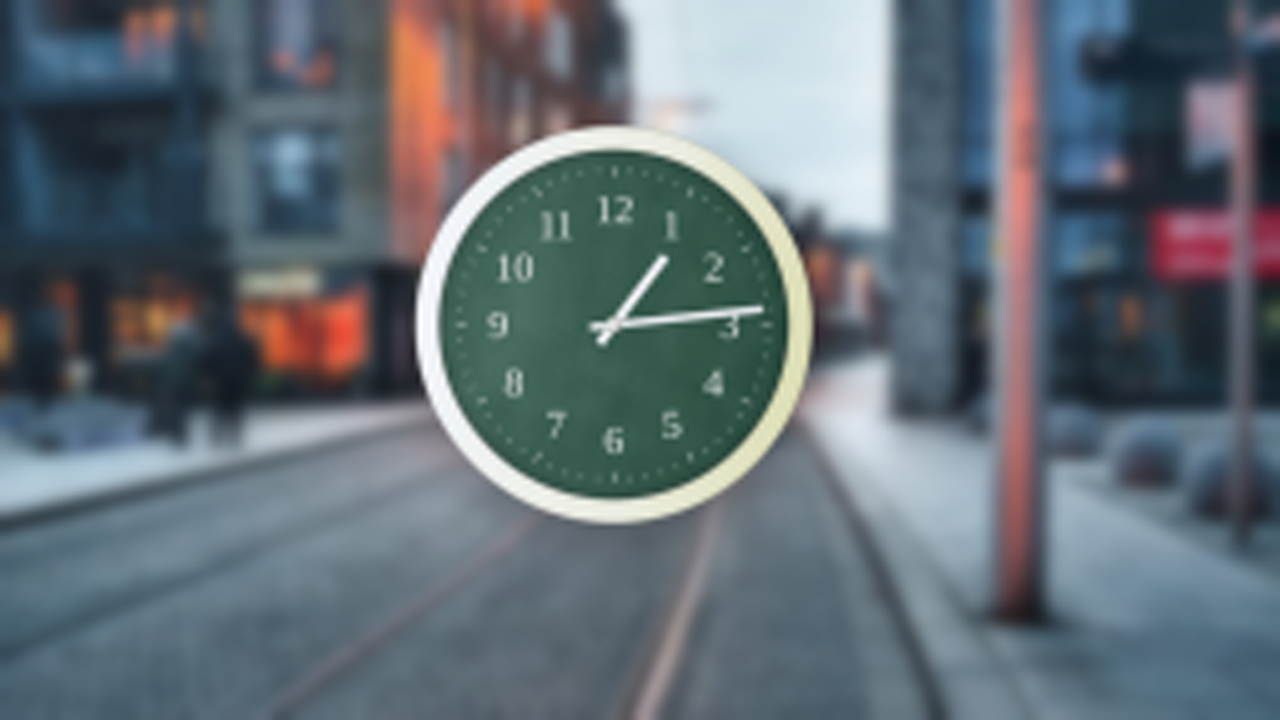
**1:14**
